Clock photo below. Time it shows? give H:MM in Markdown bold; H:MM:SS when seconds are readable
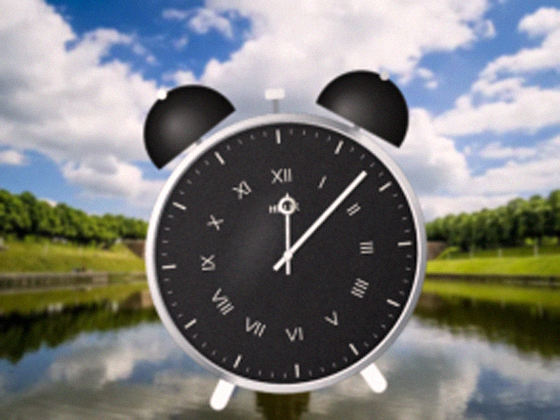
**12:08**
